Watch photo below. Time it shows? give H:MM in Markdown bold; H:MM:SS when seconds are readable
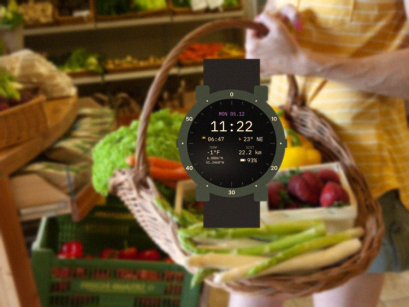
**11:22**
